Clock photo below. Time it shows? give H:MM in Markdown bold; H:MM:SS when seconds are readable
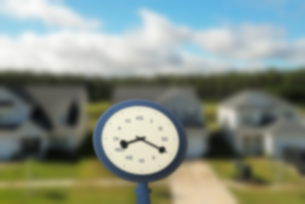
**8:20**
